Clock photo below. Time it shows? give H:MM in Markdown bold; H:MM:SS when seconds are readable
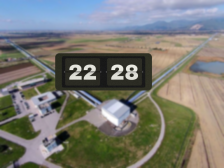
**22:28**
